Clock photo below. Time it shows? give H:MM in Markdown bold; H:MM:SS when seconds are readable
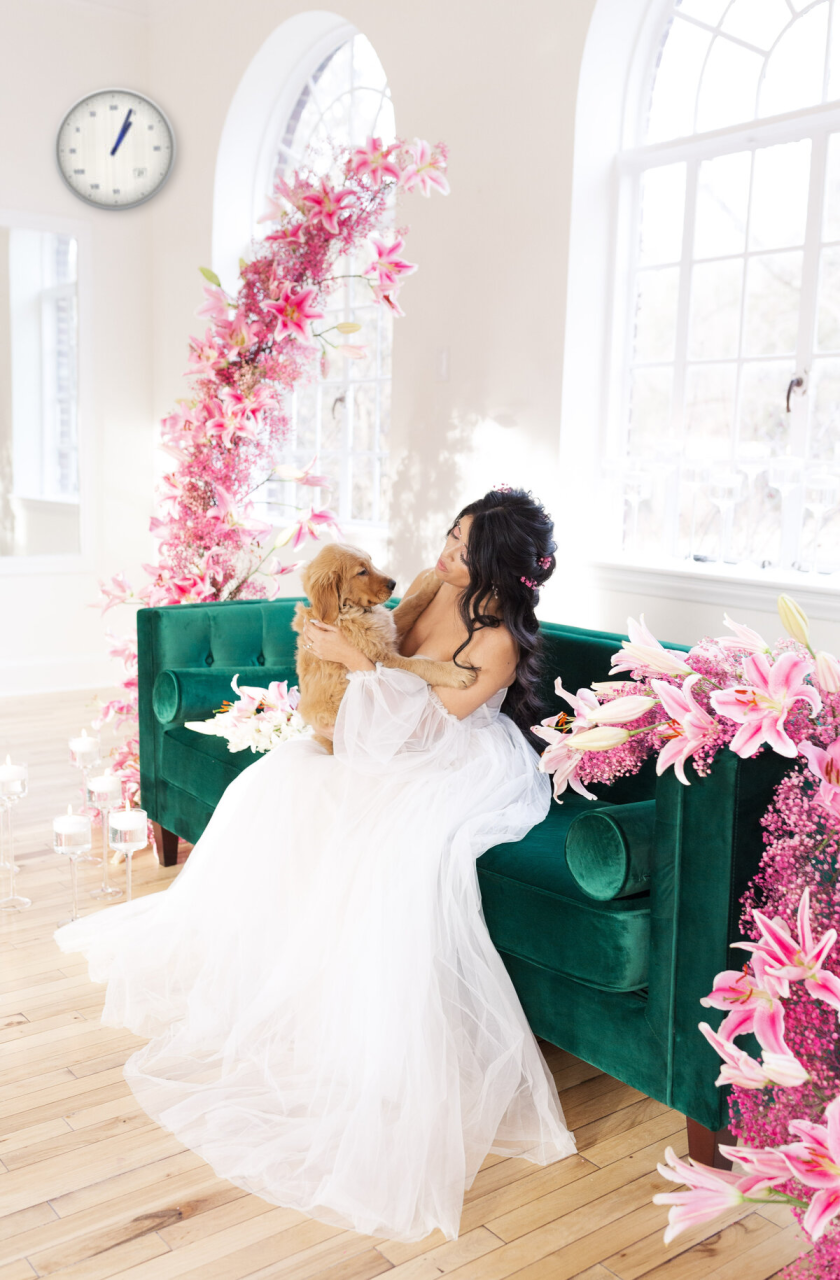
**1:04**
